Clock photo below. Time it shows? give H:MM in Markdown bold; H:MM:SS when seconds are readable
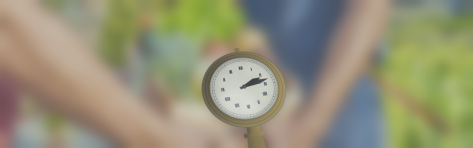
**2:13**
